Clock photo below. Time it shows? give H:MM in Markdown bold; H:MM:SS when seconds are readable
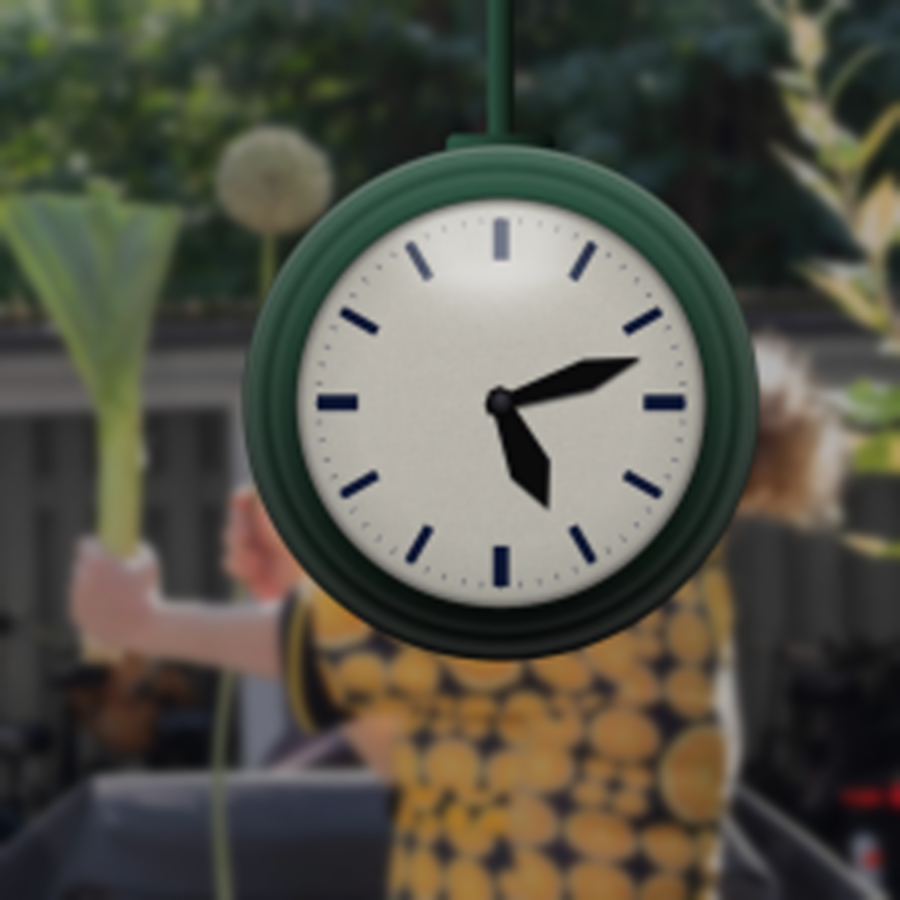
**5:12**
